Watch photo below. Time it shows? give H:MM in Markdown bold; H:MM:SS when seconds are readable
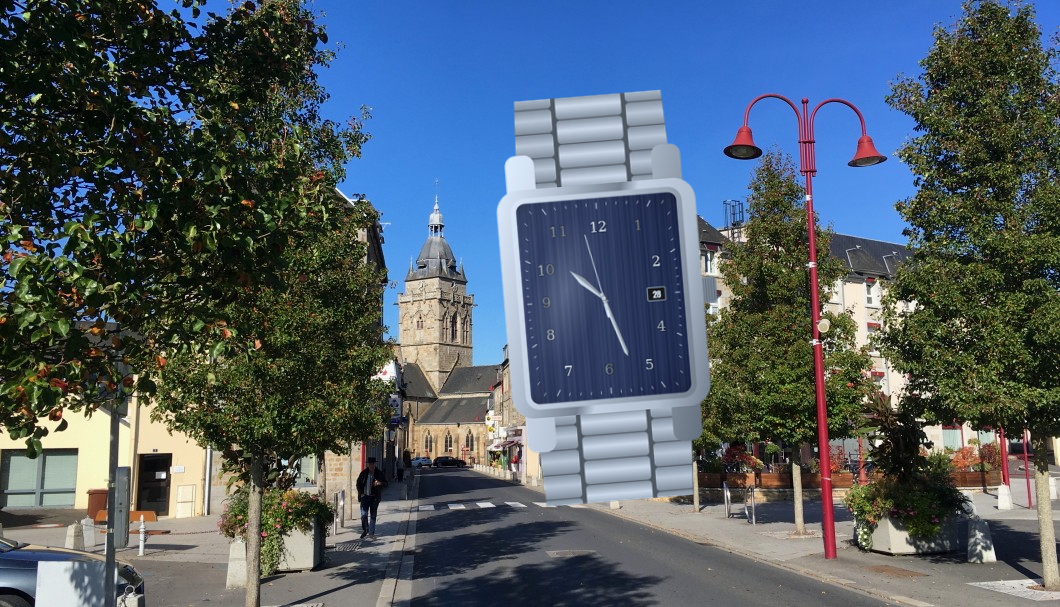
**10:26:58**
